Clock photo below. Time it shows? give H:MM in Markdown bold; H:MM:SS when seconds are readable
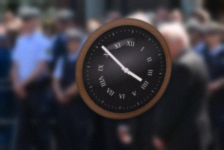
**3:51**
